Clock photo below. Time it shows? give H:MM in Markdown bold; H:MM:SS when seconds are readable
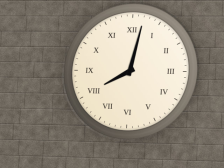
**8:02**
